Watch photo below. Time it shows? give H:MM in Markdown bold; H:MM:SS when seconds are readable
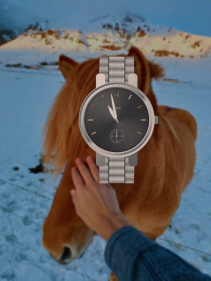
**10:58**
